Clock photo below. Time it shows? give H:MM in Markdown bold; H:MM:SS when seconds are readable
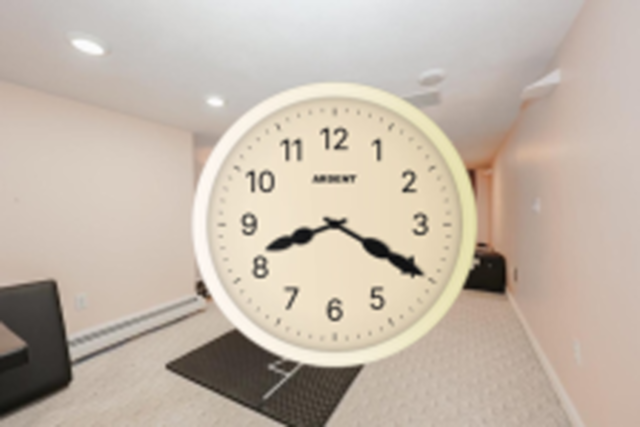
**8:20**
